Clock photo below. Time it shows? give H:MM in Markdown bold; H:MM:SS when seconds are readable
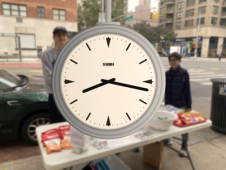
**8:17**
